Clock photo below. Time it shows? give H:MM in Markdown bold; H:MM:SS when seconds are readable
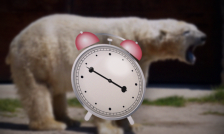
**3:49**
